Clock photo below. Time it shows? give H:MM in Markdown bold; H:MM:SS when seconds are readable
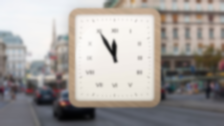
**11:55**
